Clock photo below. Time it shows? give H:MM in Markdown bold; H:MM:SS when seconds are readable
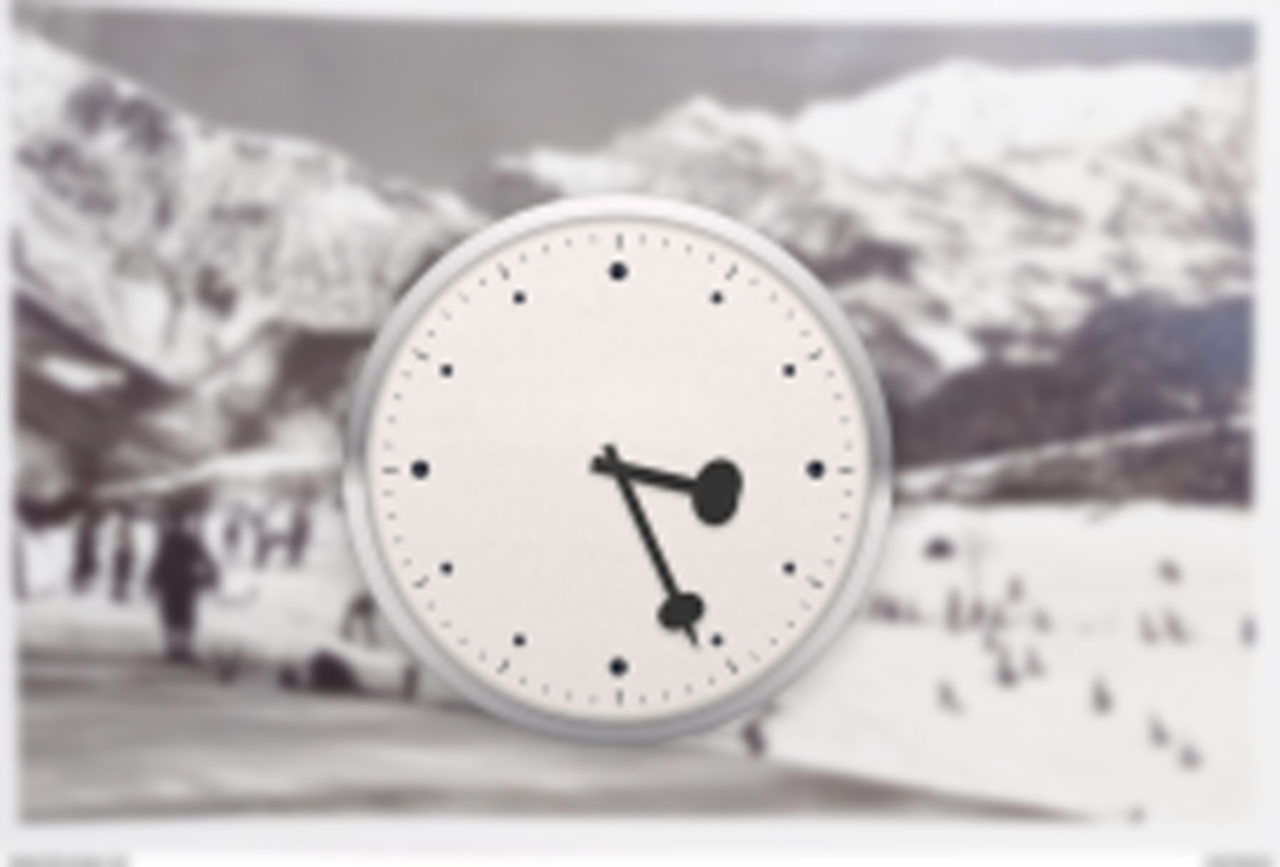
**3:26**
